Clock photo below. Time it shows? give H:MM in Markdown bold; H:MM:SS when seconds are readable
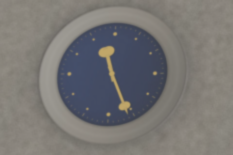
**11:26**
